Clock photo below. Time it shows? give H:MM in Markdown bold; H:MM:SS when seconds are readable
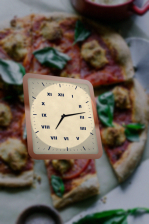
**7:13**
